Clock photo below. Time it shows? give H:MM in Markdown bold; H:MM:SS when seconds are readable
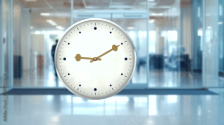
**9:10**
